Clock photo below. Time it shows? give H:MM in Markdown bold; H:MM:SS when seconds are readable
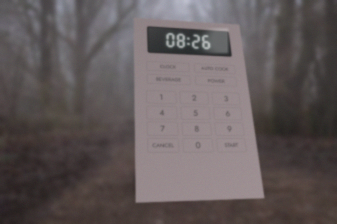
**8:26**
